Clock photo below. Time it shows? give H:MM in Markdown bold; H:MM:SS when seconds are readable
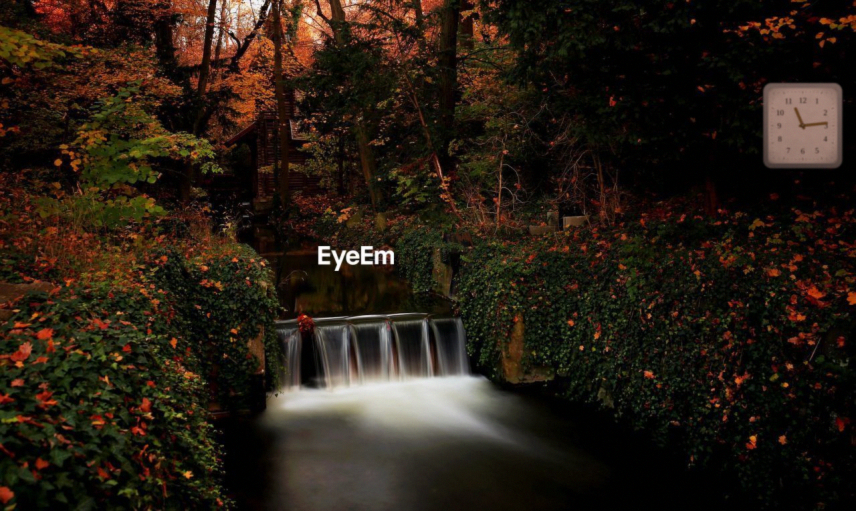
**11:14**
